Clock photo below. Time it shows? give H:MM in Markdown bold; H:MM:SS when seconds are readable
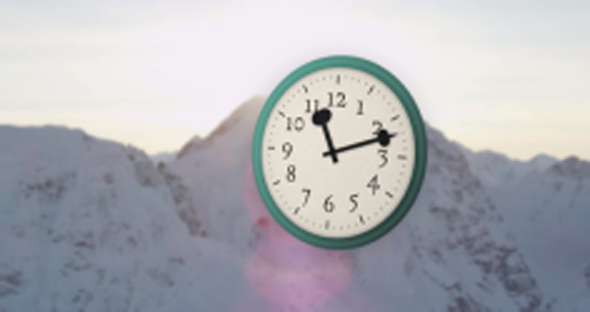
**11:12**
